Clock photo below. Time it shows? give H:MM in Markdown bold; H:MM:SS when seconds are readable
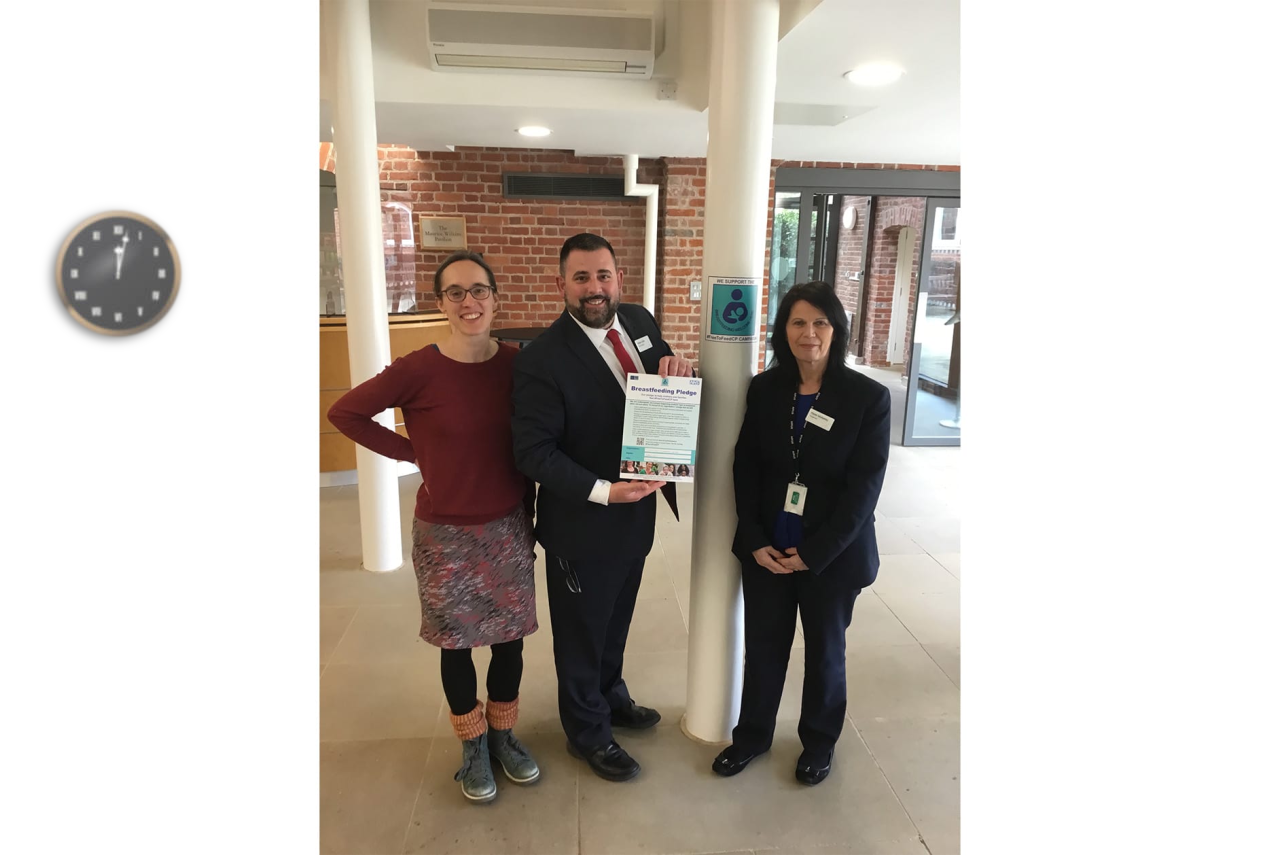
**12:02**
